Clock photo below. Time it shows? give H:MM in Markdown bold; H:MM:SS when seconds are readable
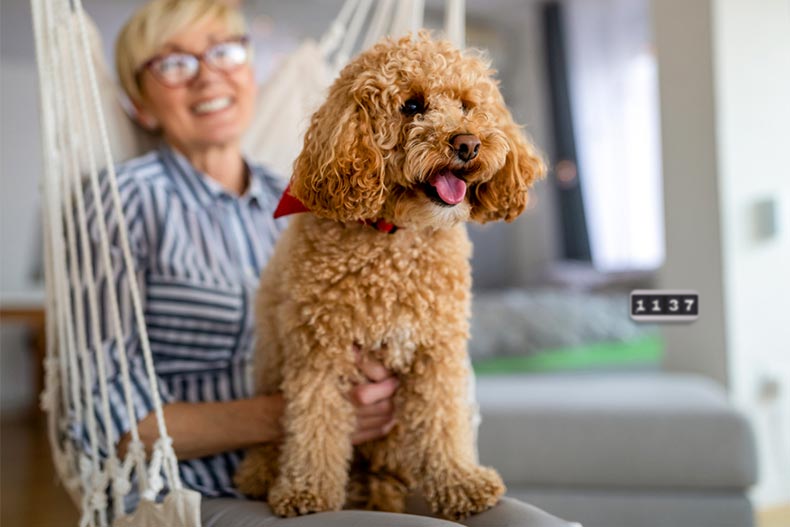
**11:37**
